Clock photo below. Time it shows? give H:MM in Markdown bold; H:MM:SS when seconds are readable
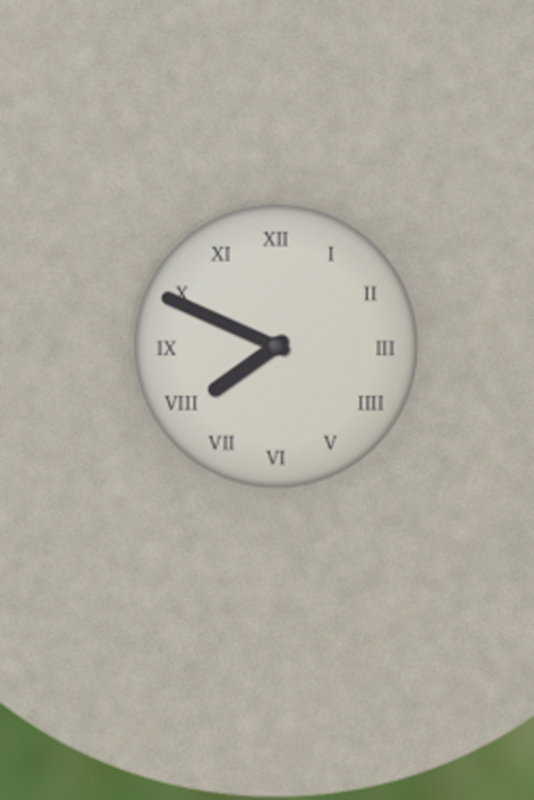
**7:49**
